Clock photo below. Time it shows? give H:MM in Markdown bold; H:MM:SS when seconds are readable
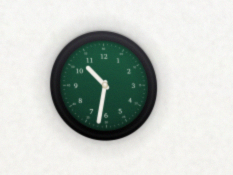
**10:32**
